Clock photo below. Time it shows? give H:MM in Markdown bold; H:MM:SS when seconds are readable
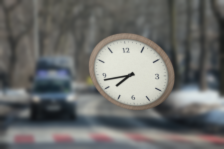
**7:43**
